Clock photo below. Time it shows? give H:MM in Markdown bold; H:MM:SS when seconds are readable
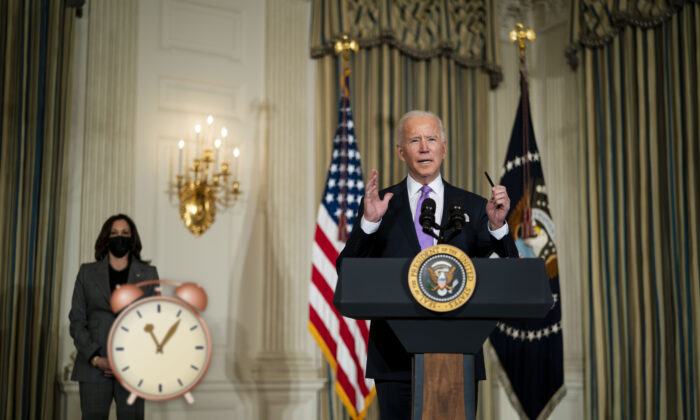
**11:06**
